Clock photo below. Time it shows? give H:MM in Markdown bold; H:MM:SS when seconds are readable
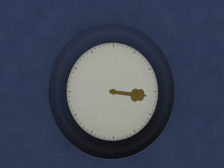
**3:16**
